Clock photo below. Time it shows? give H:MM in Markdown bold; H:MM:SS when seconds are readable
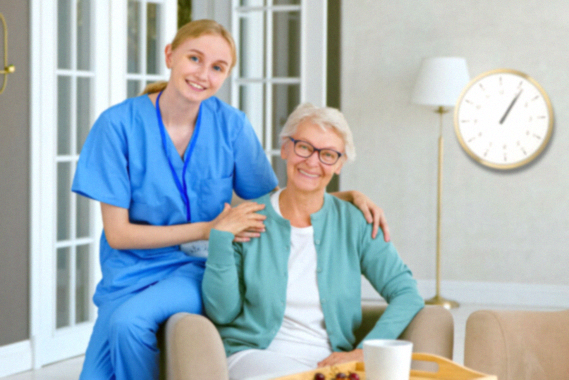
**1:06**
